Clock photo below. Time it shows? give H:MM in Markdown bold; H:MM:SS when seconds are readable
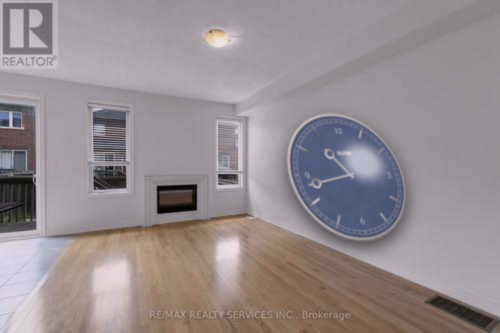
**10:43**
